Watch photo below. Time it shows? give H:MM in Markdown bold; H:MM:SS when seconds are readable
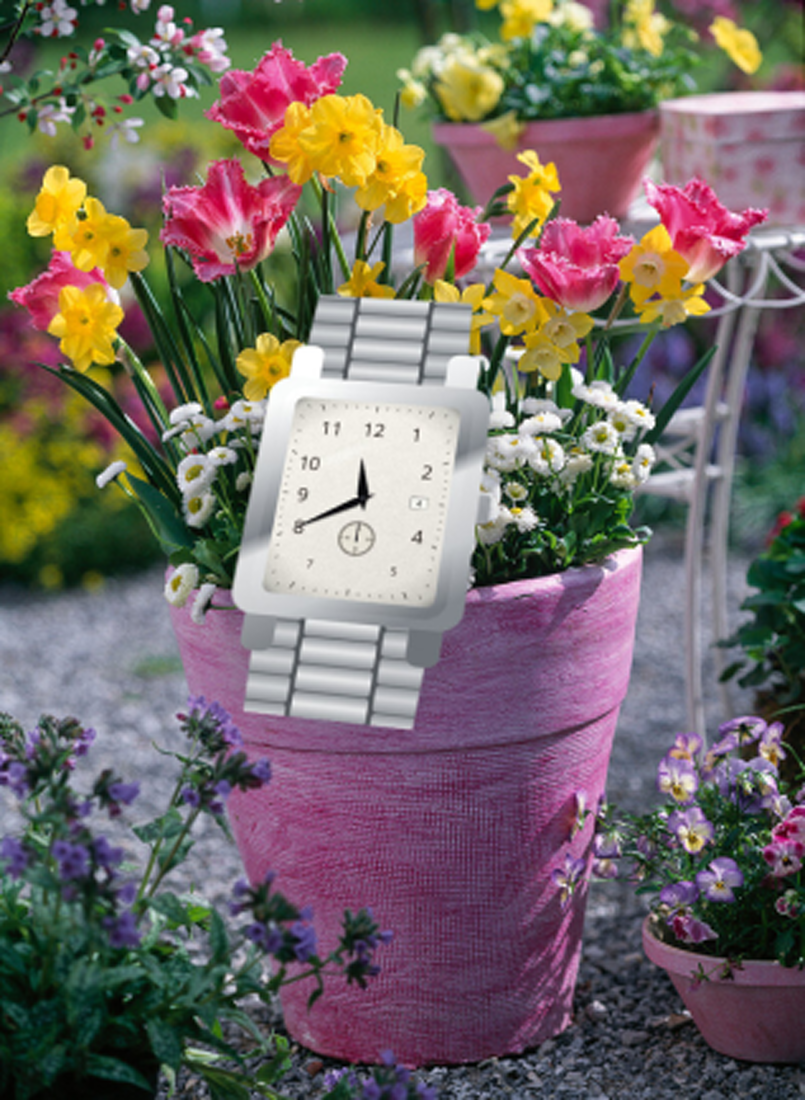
**11:40**
